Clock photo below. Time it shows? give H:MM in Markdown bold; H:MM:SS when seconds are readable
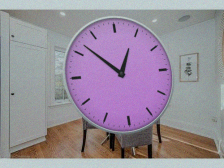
**12:52**
